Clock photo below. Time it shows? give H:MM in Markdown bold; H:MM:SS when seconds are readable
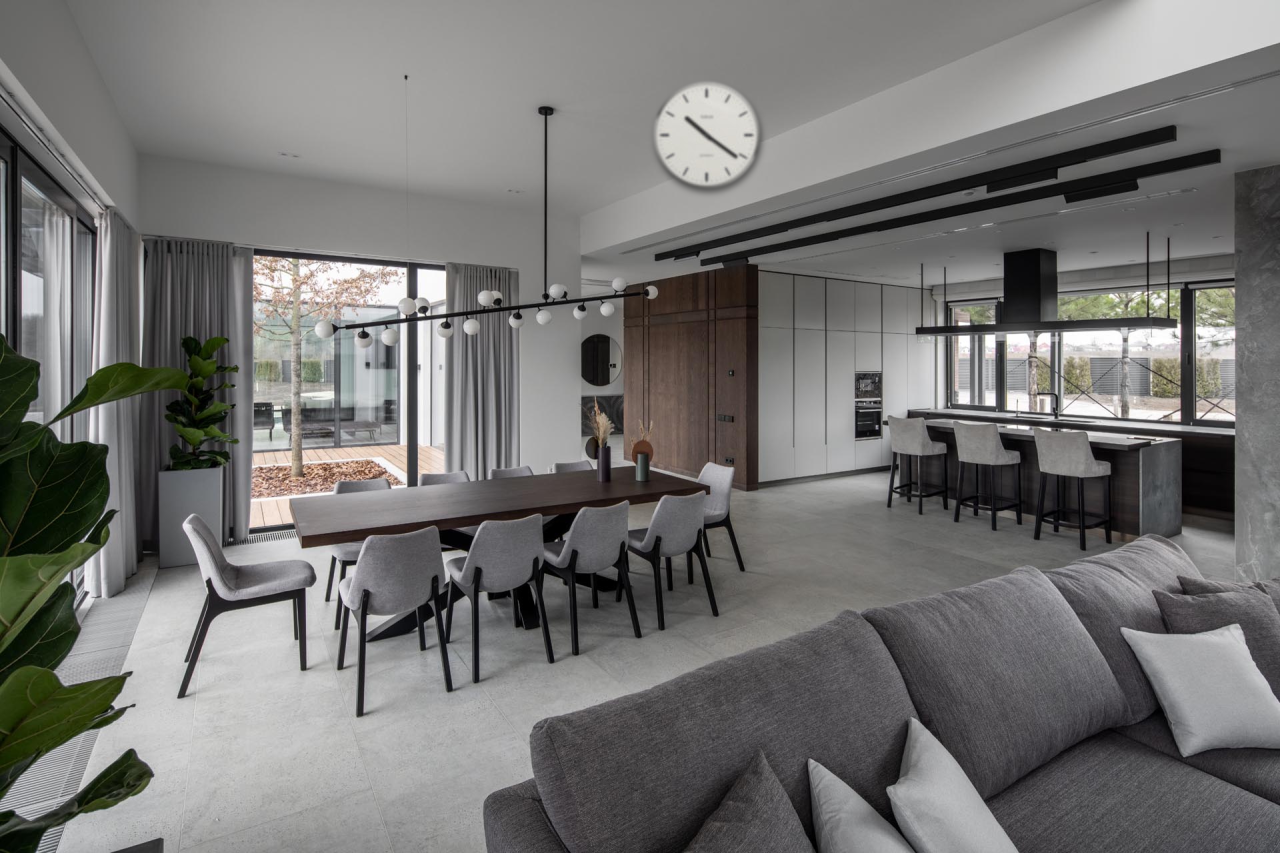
**10:21**
